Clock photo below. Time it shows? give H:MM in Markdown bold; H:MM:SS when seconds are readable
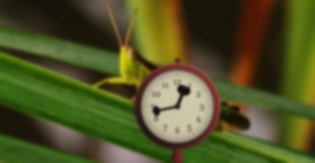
**12:43**
